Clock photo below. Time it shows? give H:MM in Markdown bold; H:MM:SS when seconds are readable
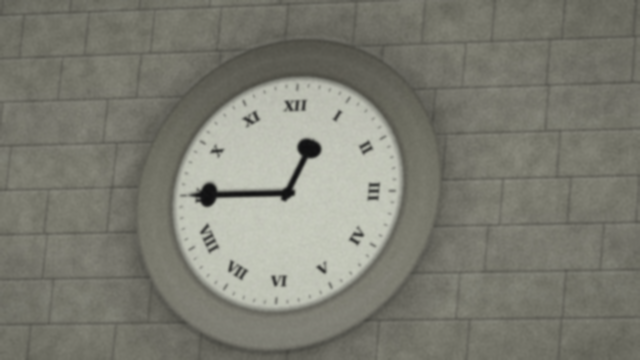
**12:45**
